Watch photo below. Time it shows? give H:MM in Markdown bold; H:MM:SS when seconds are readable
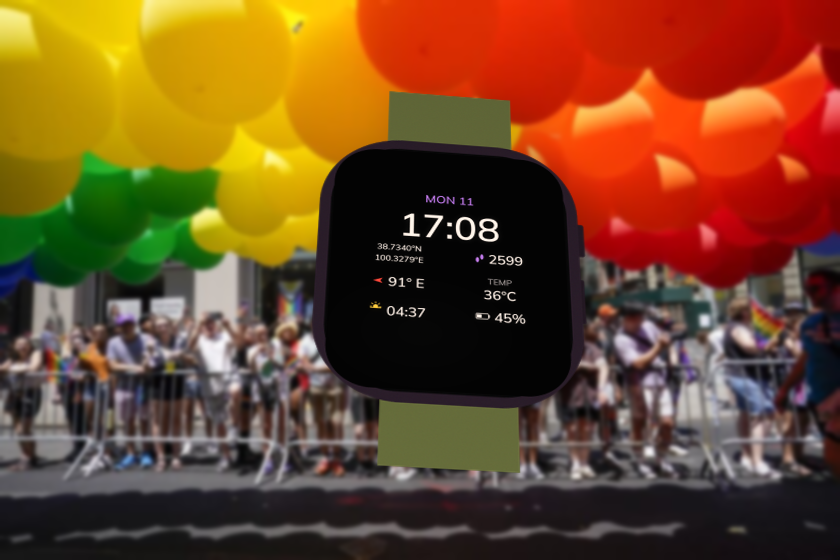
**17:08**
